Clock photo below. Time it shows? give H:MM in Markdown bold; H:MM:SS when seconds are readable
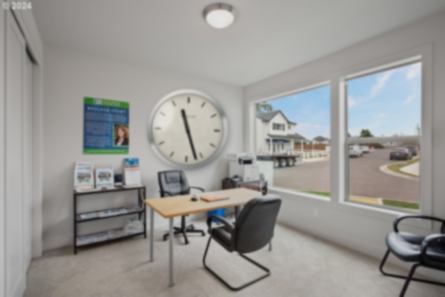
**11:27**
